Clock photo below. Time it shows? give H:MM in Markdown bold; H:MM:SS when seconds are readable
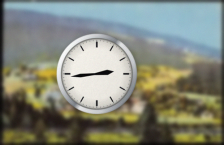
**2:44**
